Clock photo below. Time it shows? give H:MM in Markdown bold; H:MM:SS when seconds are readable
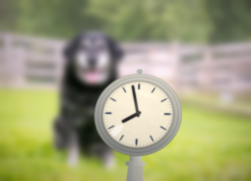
**7:58**
